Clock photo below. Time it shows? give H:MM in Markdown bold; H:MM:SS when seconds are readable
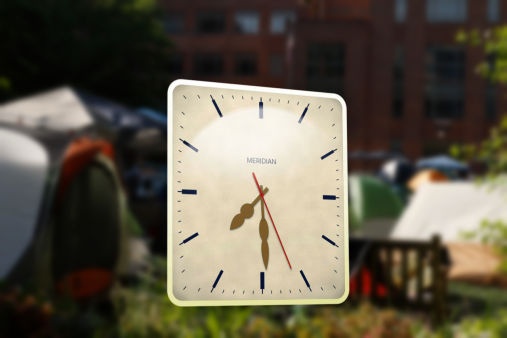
**7:29:26**
